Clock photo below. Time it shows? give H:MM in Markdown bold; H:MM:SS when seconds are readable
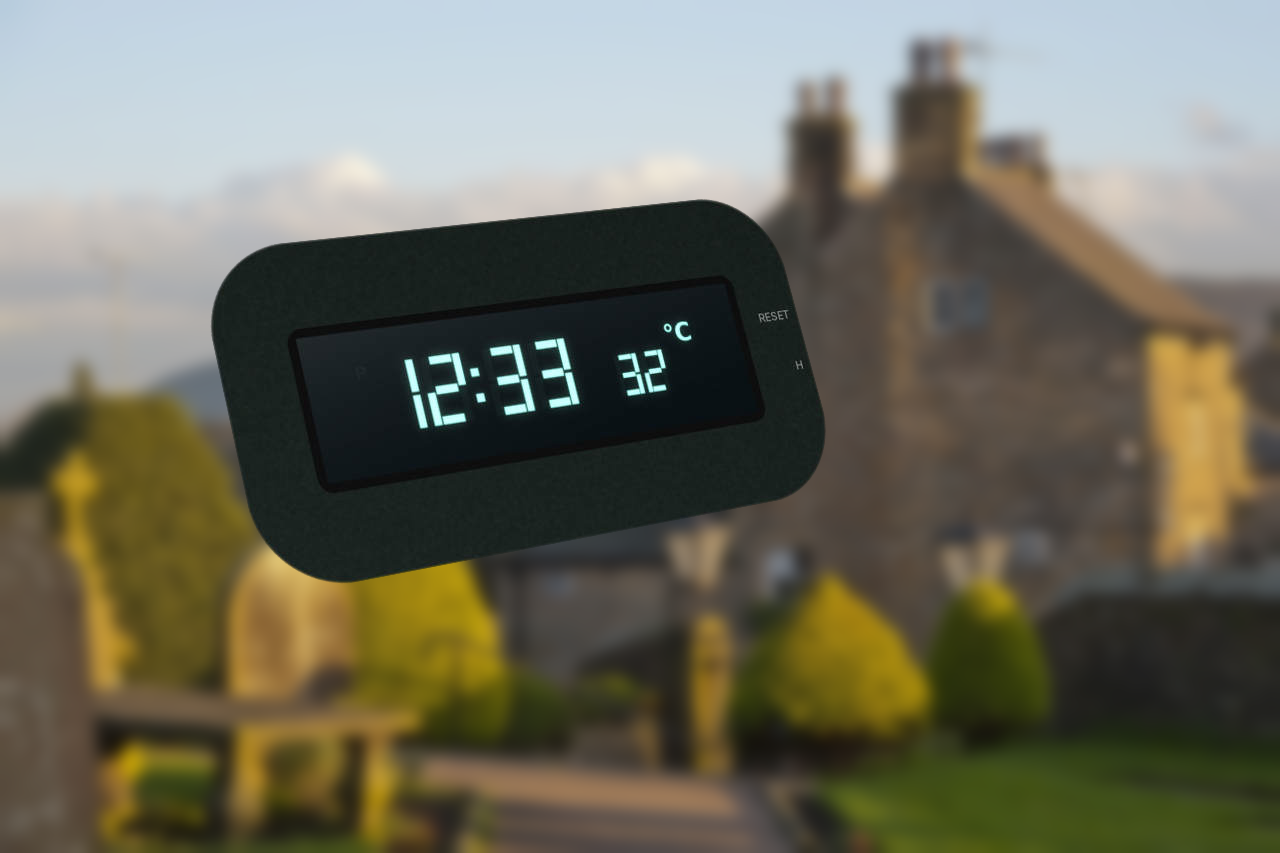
**12:33**
